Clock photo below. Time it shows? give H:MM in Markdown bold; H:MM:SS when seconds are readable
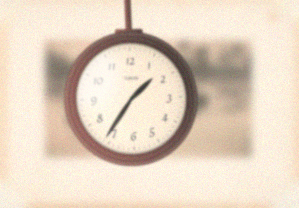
**1:36**
